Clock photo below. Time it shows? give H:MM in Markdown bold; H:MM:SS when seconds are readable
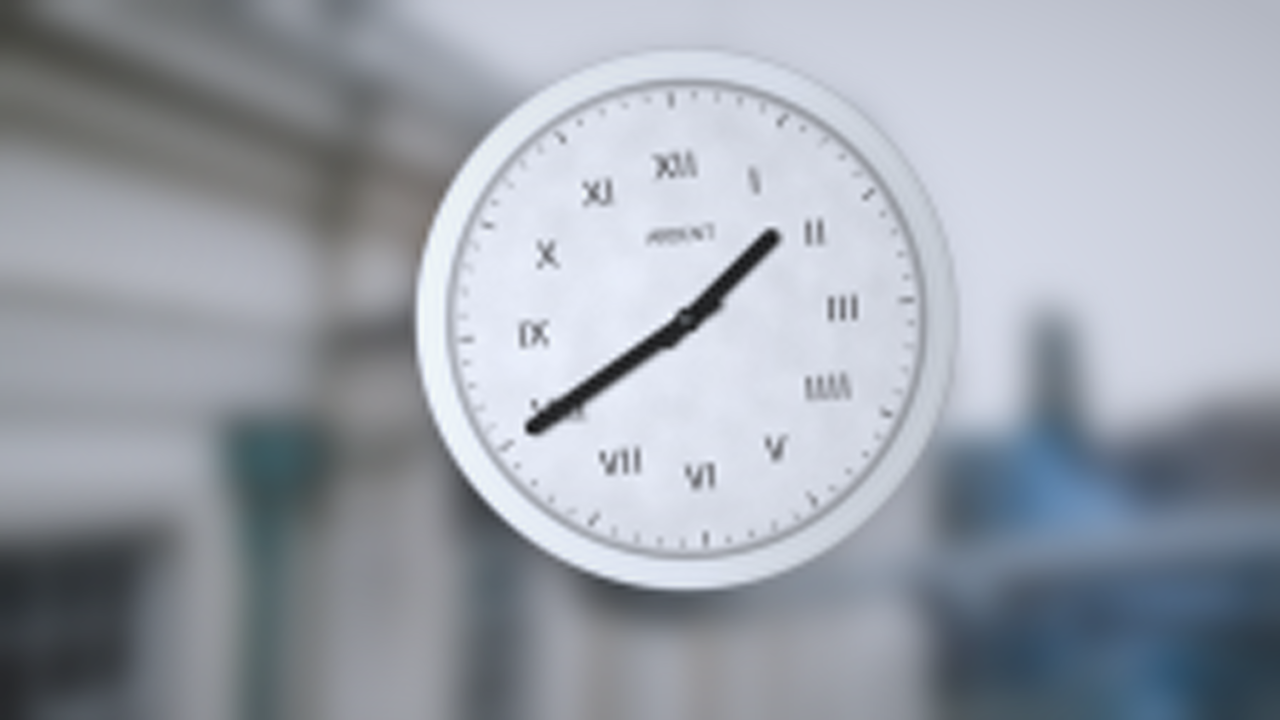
**1:40**
